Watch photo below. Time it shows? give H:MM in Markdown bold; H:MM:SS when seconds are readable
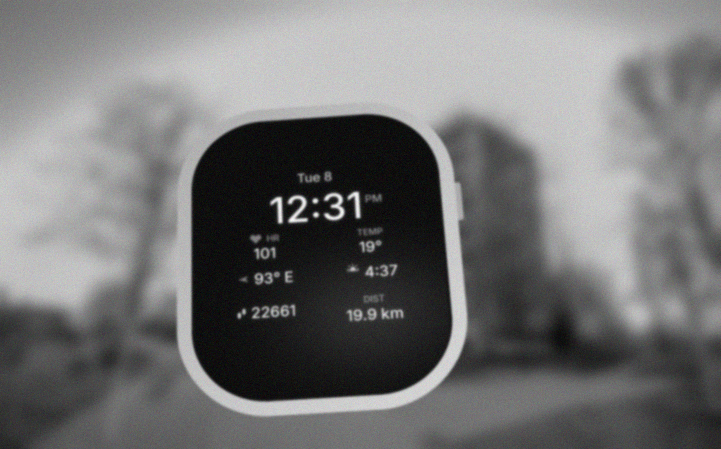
**12:31**
